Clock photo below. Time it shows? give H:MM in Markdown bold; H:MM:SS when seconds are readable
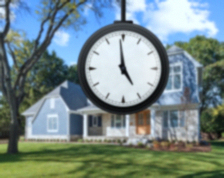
**4:59**
